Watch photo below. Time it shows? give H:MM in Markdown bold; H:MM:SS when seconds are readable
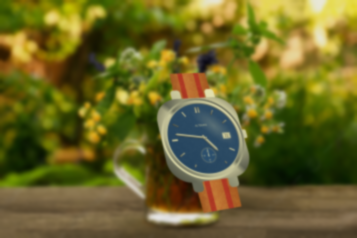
**4:47**
